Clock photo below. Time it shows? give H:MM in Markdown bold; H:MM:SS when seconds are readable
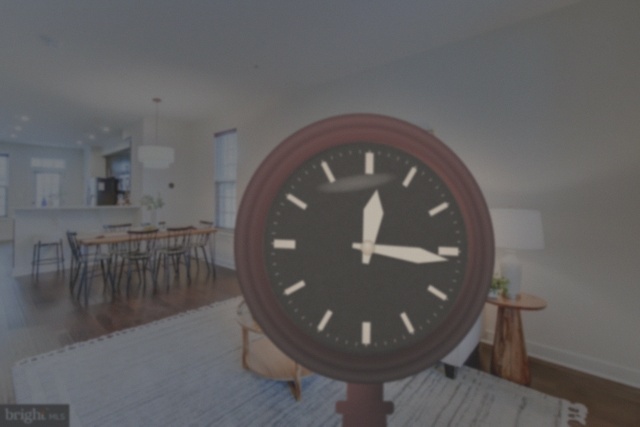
**12:16**
